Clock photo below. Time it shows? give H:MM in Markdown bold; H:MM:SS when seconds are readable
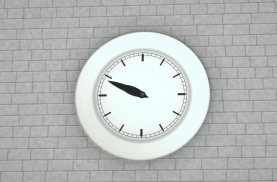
**9:49**
